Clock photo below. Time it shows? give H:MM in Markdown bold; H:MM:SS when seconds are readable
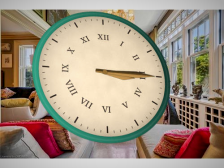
**3:15**
